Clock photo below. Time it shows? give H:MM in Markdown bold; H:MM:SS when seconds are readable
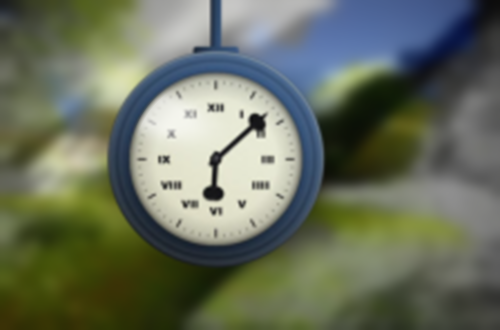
**6:08**
